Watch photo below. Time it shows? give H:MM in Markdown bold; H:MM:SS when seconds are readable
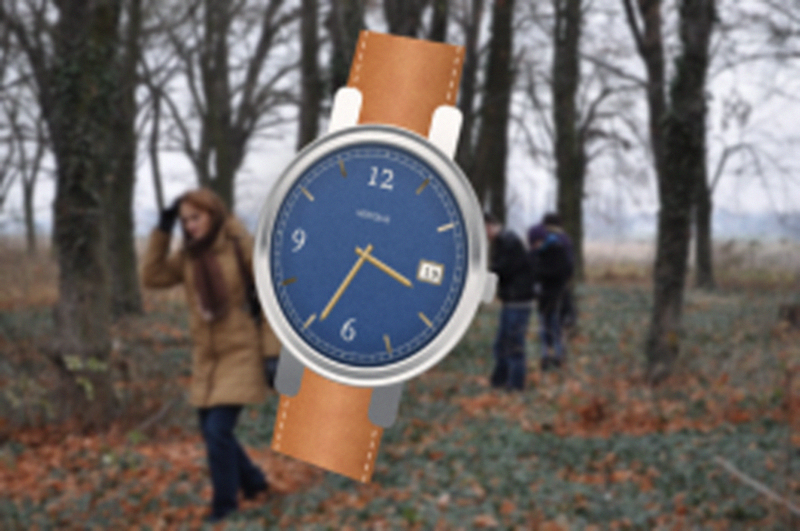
**3:34**
